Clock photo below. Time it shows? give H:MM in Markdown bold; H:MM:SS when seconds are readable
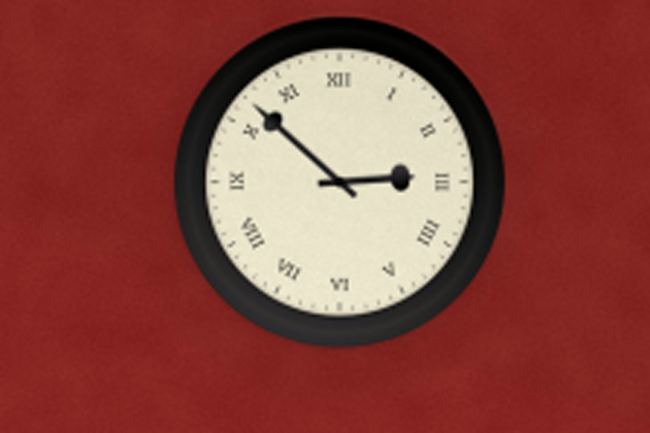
**2:52**
